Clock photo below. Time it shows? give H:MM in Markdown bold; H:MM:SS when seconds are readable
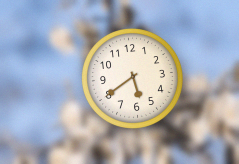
**5:40**
